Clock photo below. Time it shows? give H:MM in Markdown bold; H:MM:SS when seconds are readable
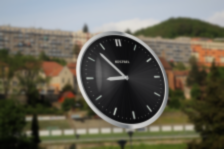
**8:53**
